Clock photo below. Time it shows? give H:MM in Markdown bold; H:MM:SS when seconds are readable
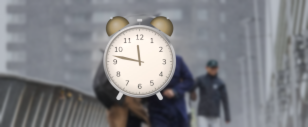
**11:47**
